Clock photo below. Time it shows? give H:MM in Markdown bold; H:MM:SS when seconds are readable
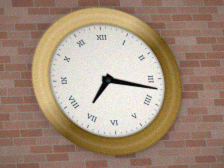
**7:17**
